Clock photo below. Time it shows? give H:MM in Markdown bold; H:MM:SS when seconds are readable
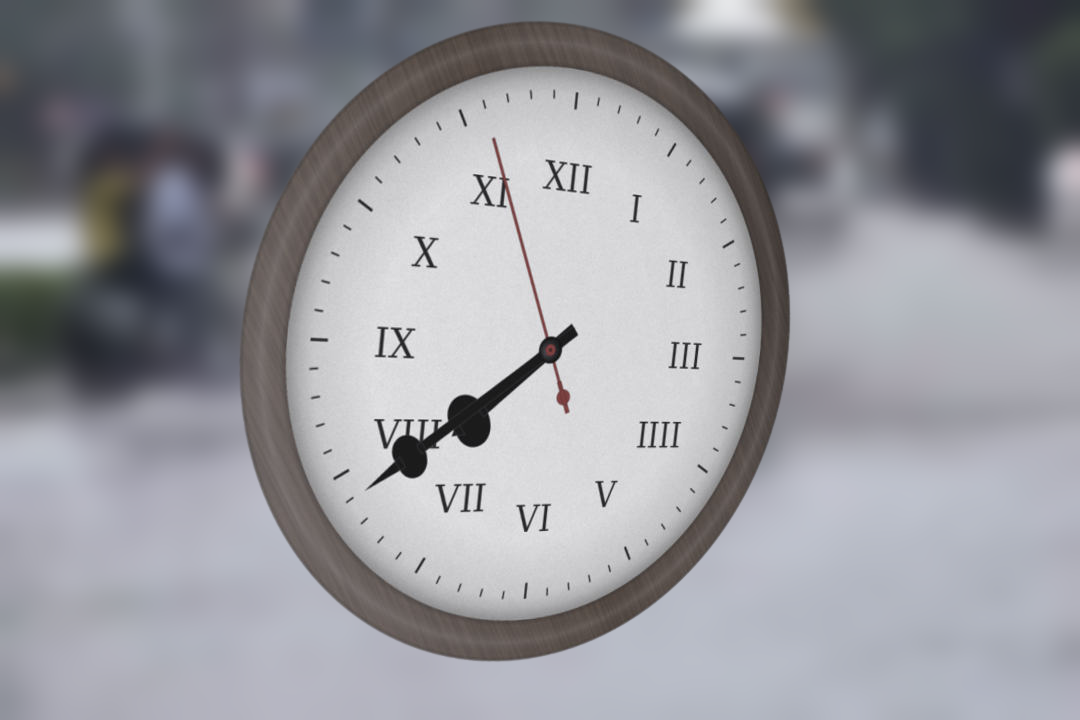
**7:38:56**
